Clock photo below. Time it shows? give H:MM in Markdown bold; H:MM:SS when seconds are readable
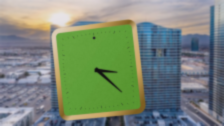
**3:23**
